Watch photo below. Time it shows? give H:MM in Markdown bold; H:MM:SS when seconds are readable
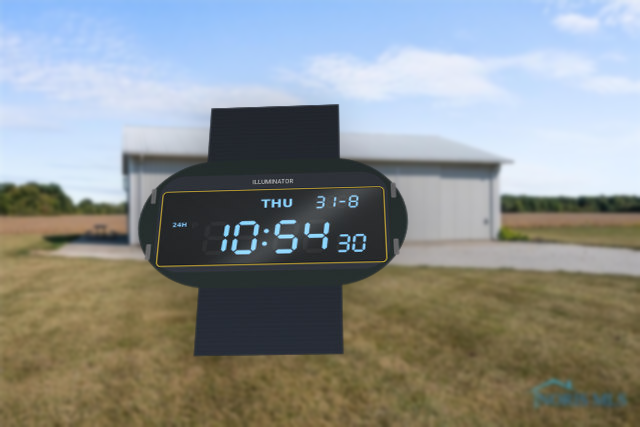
**10:54:30**
